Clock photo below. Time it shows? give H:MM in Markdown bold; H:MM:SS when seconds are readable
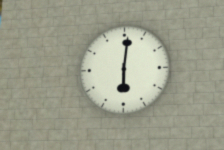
**6:01**
